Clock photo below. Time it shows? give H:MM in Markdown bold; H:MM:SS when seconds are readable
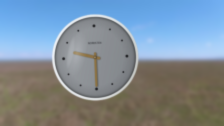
**9:30**
